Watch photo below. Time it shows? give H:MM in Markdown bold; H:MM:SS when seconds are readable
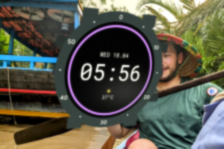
**5:56**
